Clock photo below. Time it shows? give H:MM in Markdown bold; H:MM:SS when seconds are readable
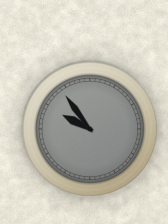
**9:54**
